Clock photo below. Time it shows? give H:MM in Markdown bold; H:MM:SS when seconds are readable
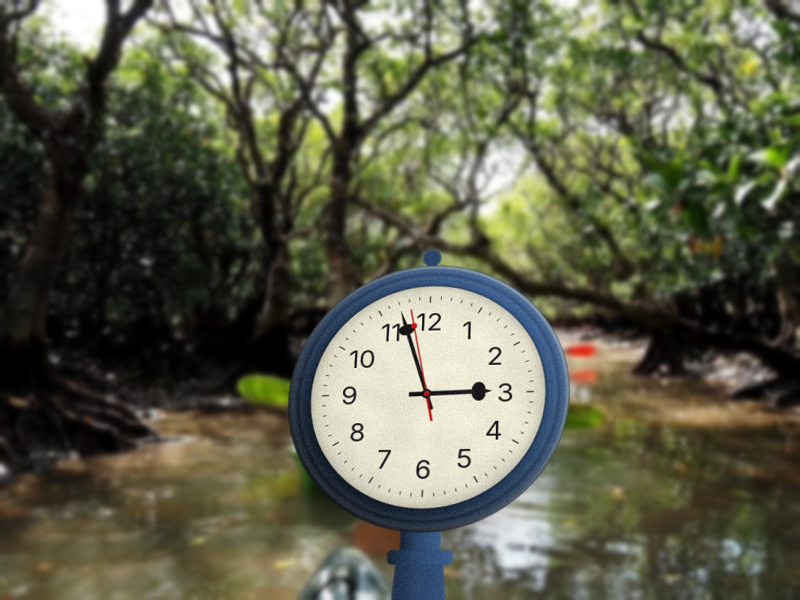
**2:56:58**
